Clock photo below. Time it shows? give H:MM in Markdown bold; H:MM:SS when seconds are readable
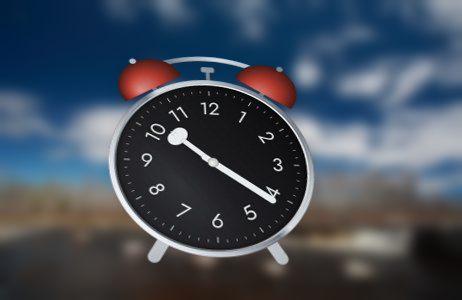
**10:21**
